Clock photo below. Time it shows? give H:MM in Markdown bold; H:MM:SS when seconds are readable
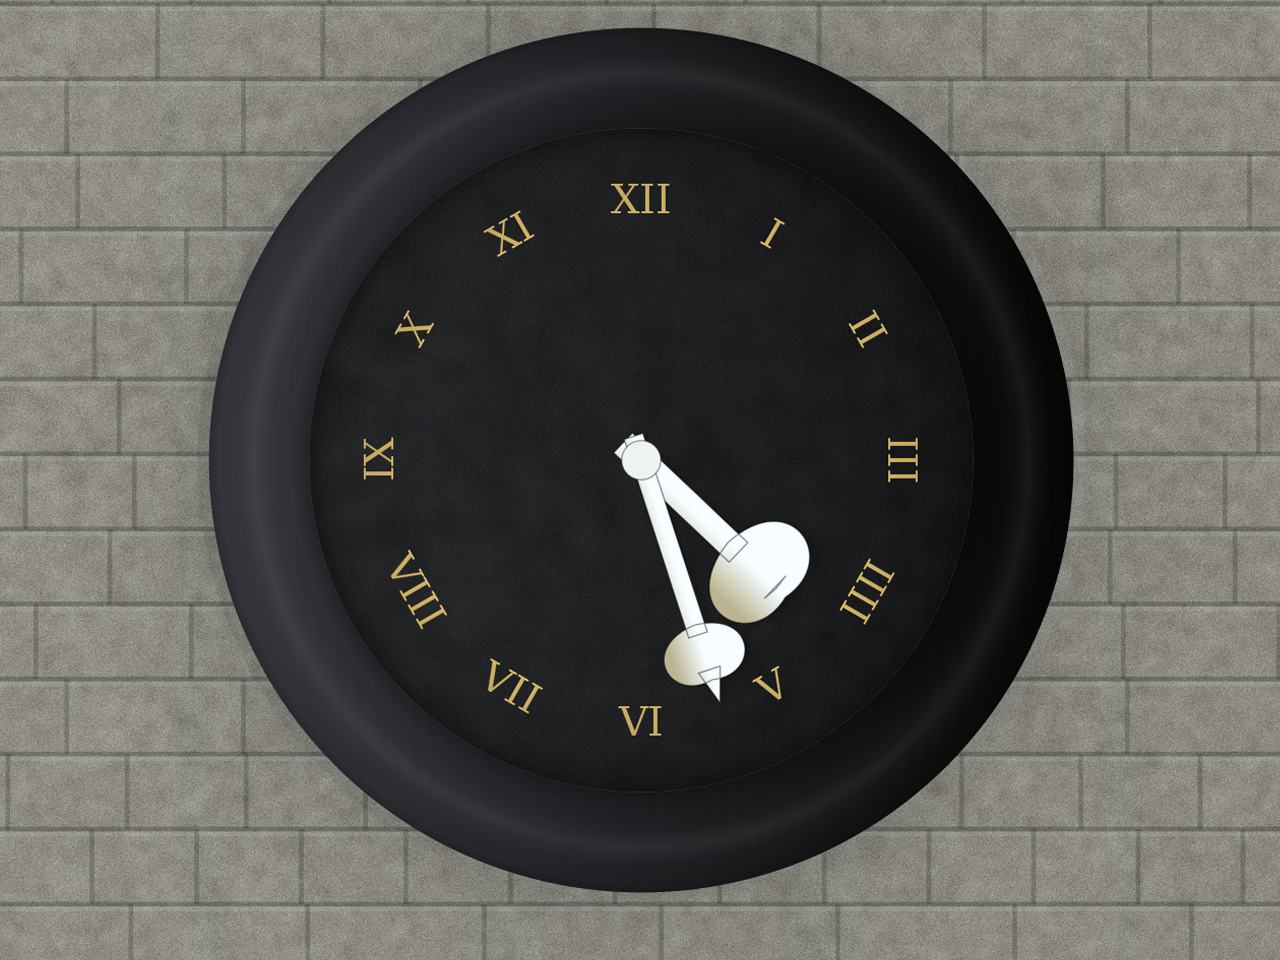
**4:27**
